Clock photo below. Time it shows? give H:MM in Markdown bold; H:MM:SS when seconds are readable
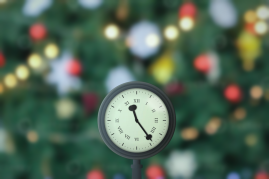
**11:24**
